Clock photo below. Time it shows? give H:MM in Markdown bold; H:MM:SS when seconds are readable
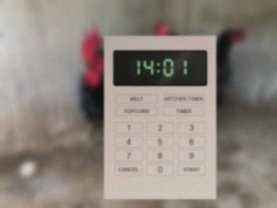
**14:01**
